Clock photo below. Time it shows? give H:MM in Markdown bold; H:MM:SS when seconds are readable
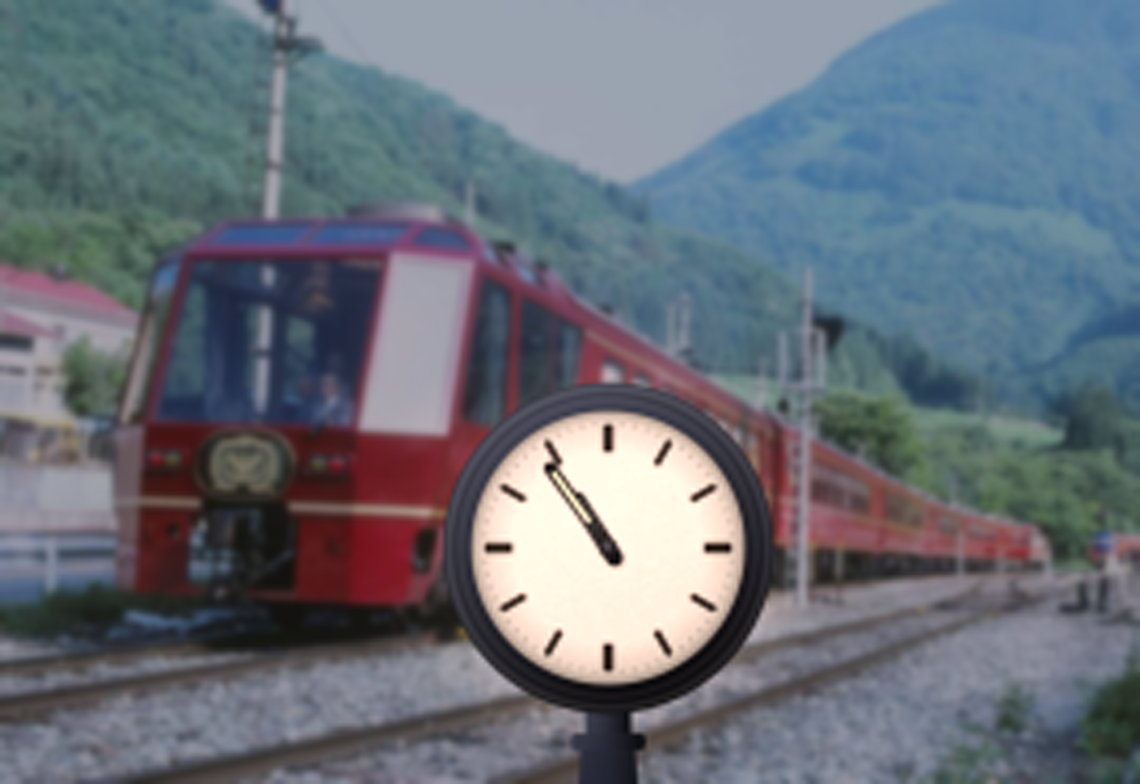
**10:54**
